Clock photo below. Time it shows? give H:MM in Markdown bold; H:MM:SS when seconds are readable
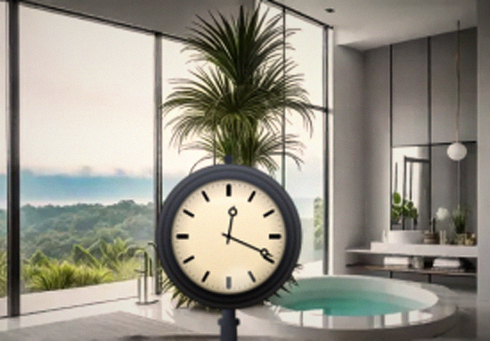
**12:19**
